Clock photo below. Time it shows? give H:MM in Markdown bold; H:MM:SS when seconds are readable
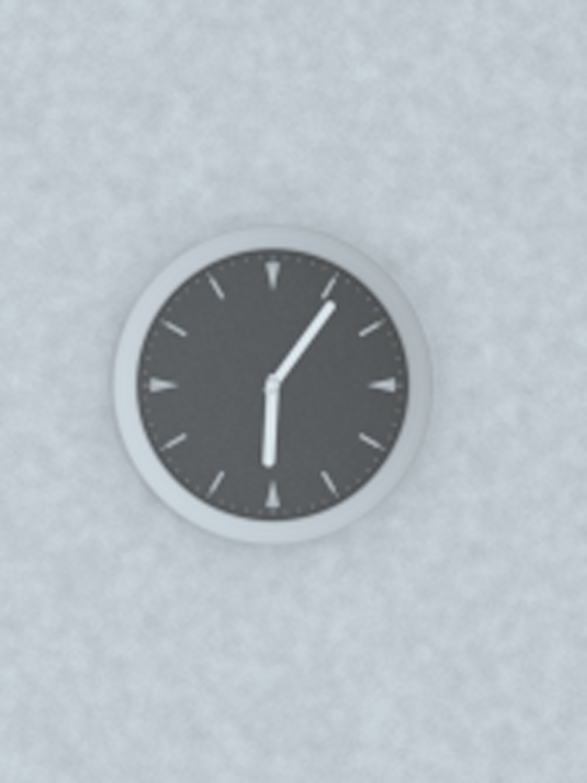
**6:06**
